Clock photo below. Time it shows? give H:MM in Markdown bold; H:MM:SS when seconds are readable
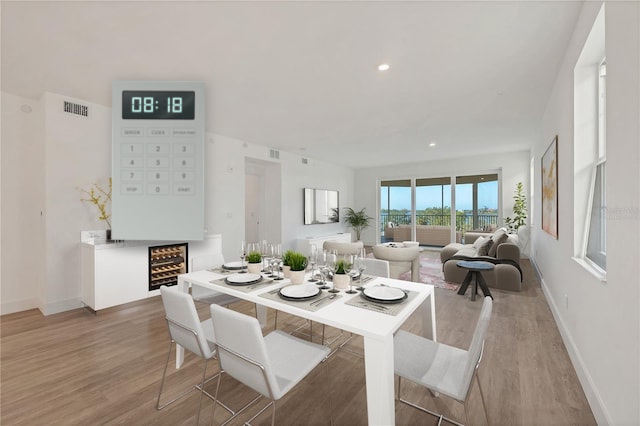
**8:18**
